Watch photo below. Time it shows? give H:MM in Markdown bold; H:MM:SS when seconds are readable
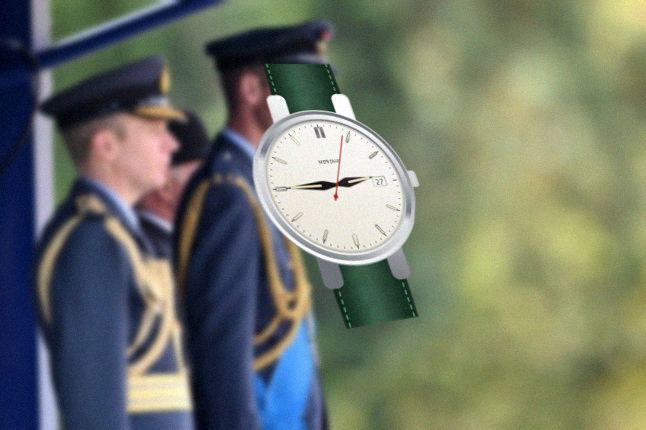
**2:45:04**
